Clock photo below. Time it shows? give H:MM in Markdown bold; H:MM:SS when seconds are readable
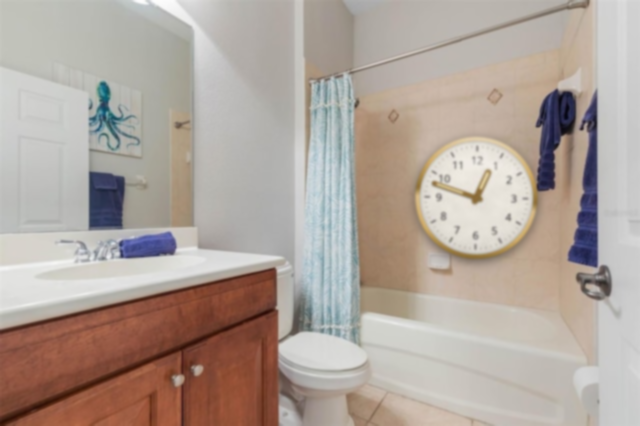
**12:48**
